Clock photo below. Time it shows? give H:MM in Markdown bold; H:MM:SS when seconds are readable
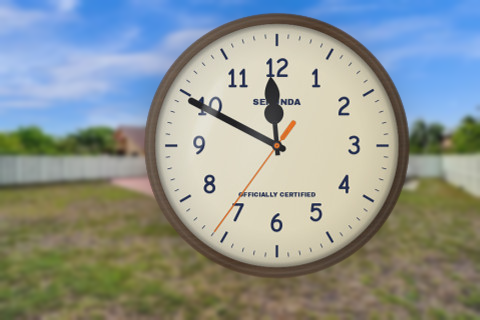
**11:49:36**
